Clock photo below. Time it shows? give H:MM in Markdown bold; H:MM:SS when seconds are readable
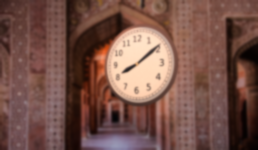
**8:09**
